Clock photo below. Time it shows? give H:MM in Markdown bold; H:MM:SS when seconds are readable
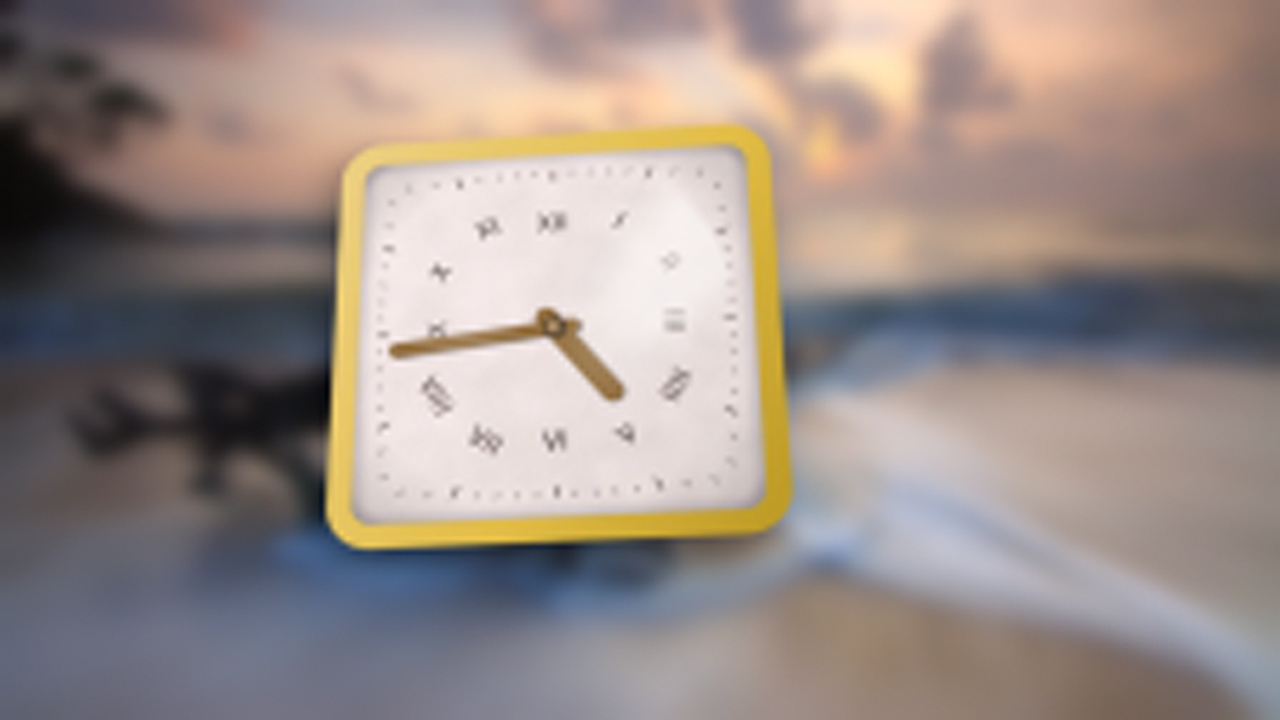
**4:44**
